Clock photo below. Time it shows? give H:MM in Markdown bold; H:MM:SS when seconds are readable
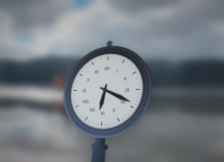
**6:19**
